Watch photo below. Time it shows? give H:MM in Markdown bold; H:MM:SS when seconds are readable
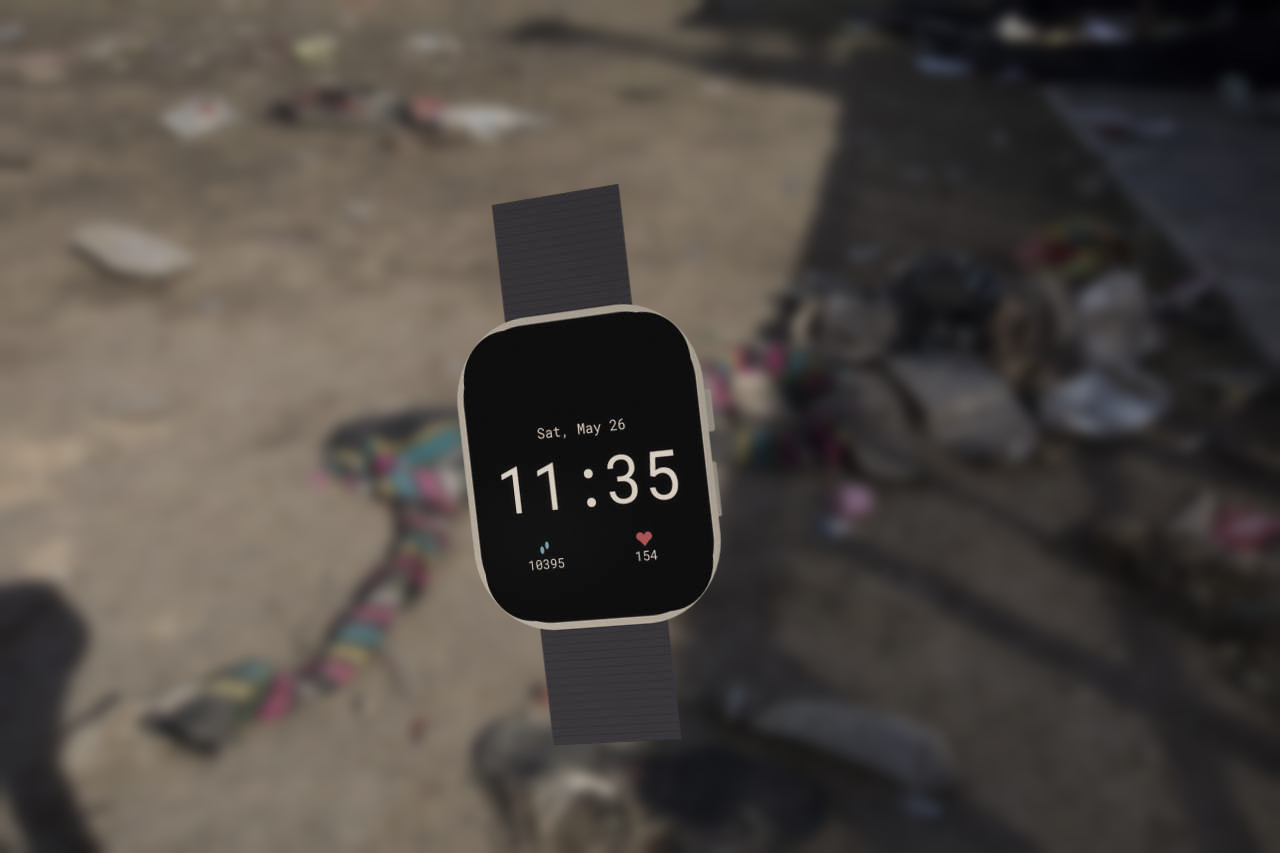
**11:35**
